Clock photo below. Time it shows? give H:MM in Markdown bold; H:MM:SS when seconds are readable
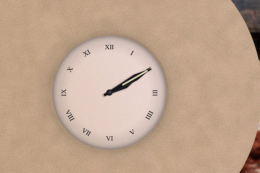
**2:10**
